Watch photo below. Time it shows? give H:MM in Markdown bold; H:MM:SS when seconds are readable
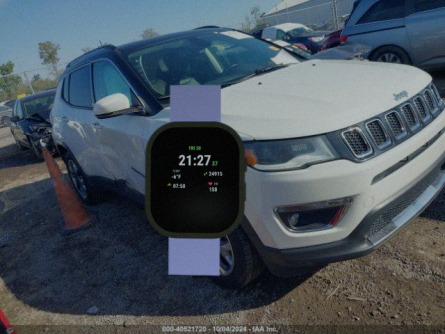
**21:27**
